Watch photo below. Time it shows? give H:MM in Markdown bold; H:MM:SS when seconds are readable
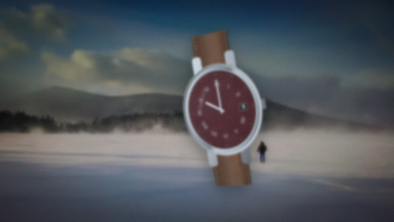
**10:00**
